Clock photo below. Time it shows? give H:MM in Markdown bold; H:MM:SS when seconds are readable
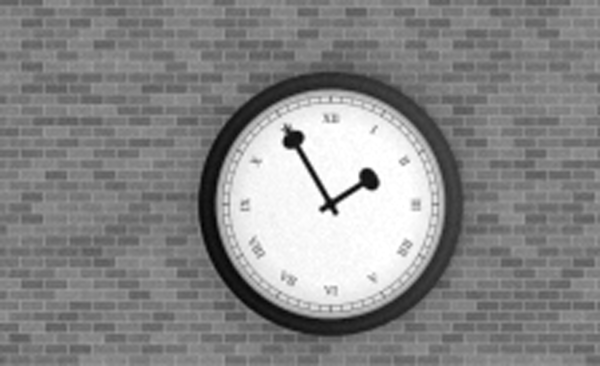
**1:55**
